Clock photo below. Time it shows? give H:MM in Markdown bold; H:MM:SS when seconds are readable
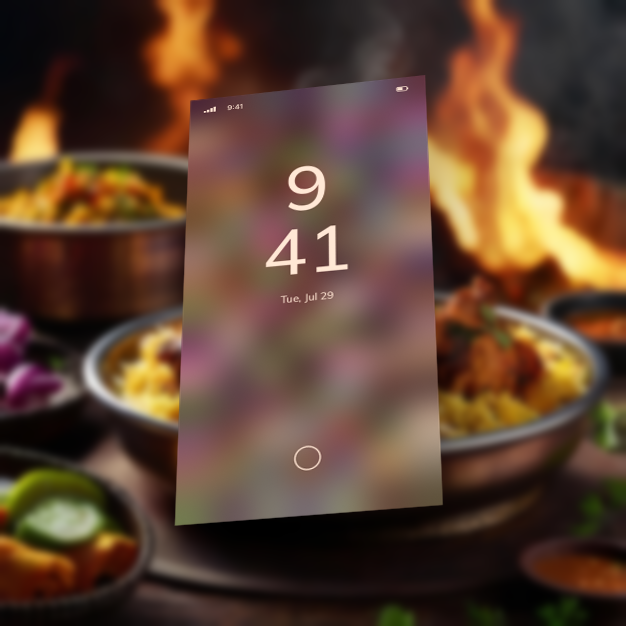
**9:41**
